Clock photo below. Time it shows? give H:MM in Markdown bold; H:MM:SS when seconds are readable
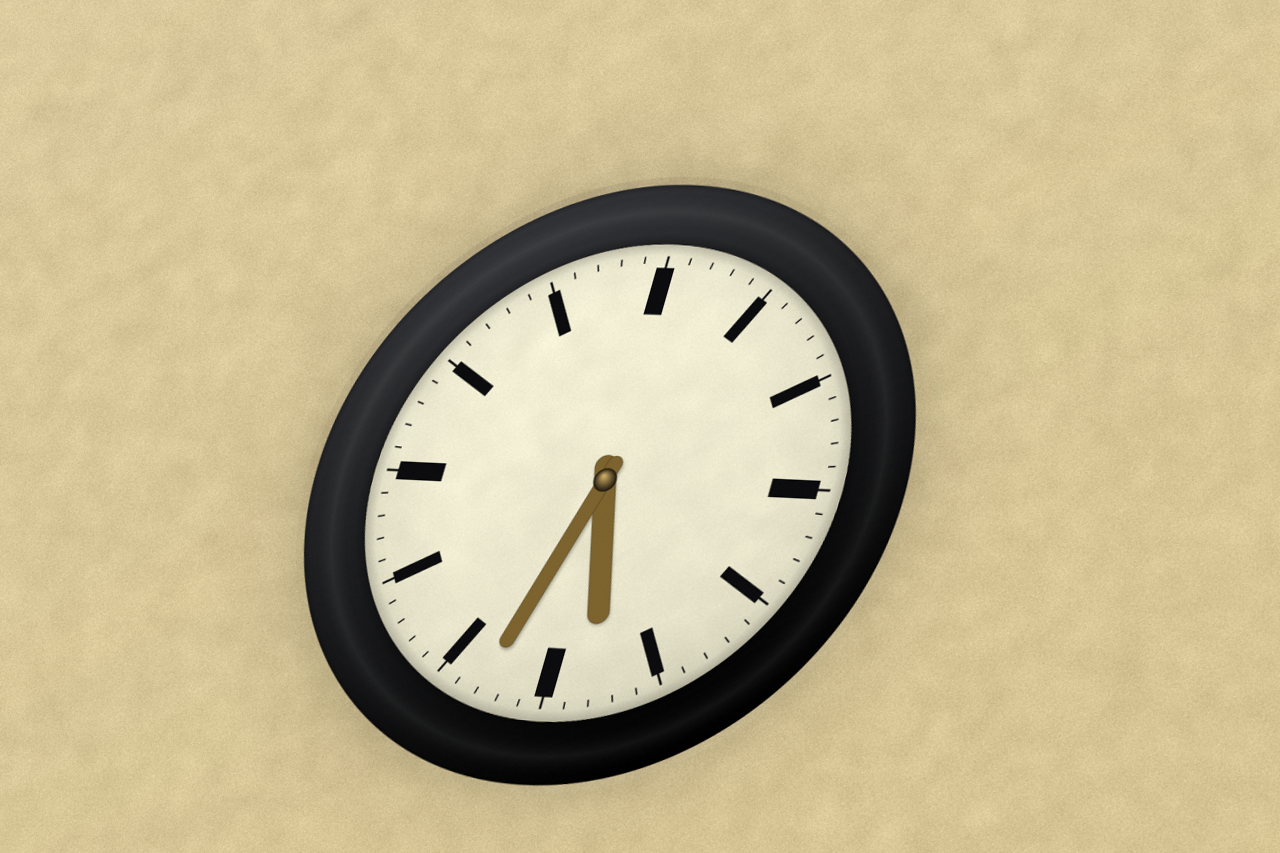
**5:33**
